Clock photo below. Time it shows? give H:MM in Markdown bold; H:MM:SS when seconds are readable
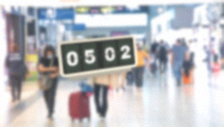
**5:02**
